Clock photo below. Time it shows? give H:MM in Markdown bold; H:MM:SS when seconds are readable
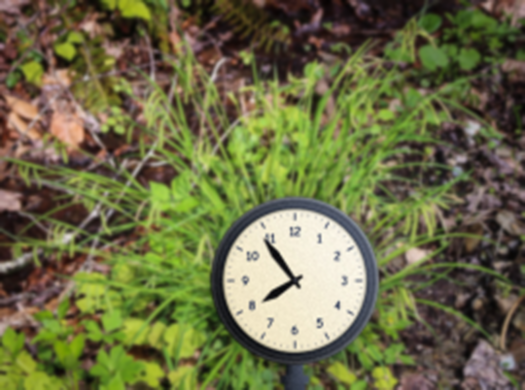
**7:54**
